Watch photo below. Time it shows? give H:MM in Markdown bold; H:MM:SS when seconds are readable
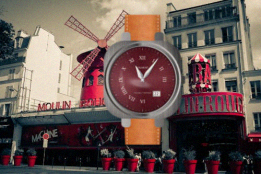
**11:06**
